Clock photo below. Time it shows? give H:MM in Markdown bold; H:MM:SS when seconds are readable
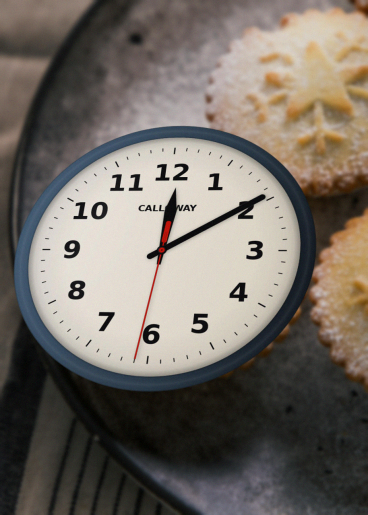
**12:09:31**
